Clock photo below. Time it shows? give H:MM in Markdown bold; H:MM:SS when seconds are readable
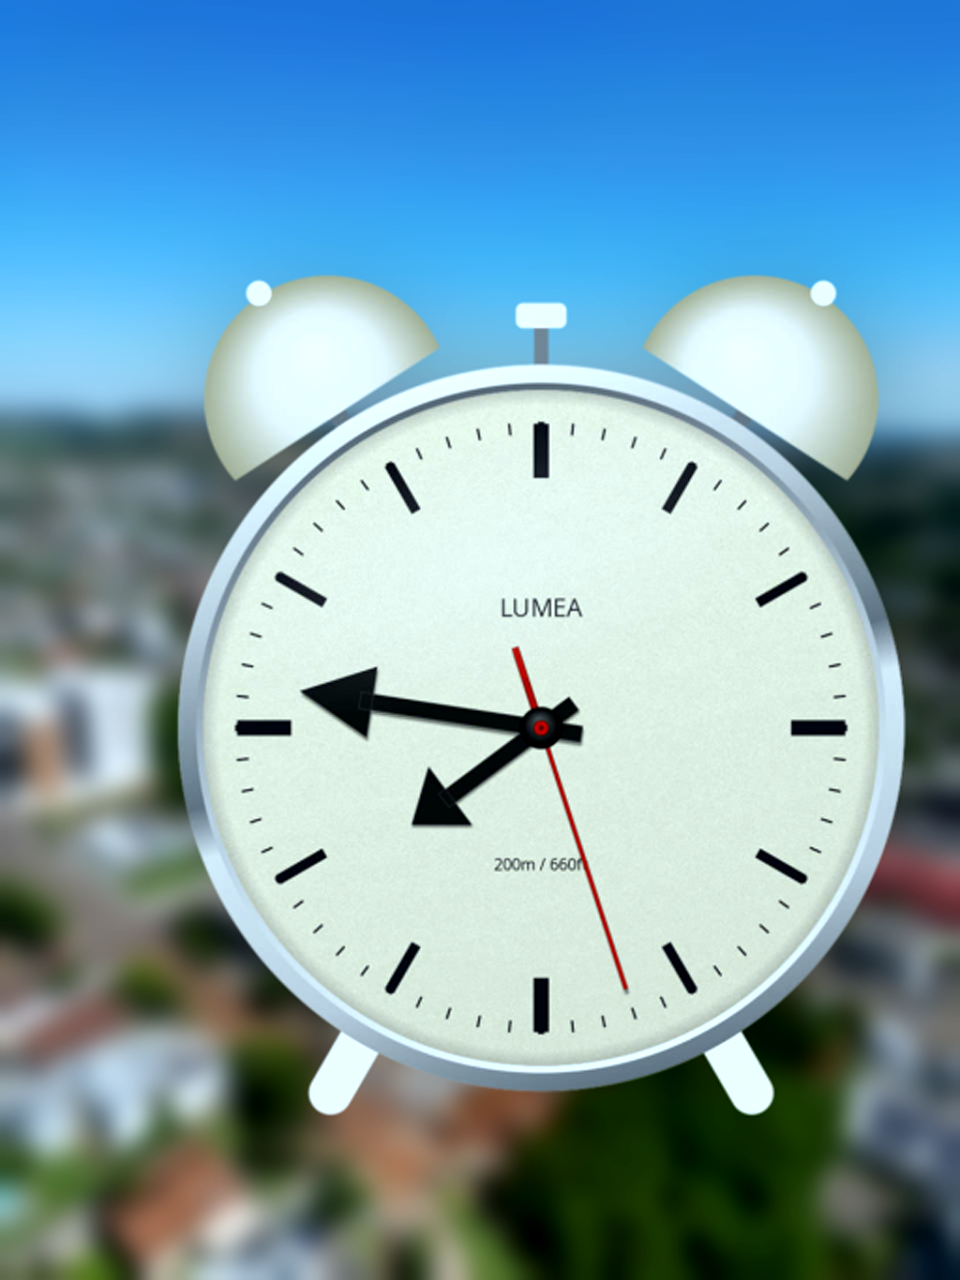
**7:46:27**
